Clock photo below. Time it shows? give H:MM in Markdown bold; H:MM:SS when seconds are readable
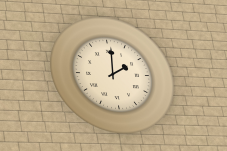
**2:01**
